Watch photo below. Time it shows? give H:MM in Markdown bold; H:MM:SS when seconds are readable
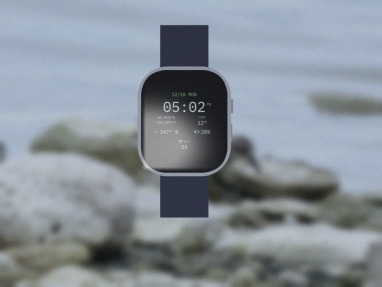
**5:02**
